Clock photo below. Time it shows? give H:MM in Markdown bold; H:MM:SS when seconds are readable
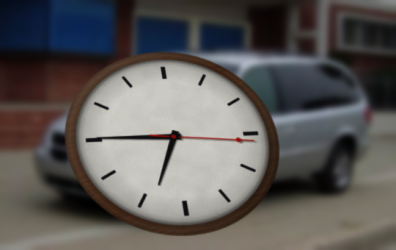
**6:45:16**
